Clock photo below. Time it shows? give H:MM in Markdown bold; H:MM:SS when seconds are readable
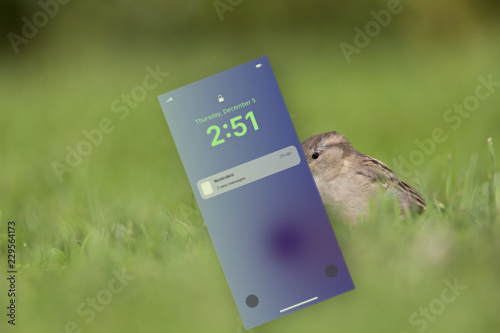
**2:51**
